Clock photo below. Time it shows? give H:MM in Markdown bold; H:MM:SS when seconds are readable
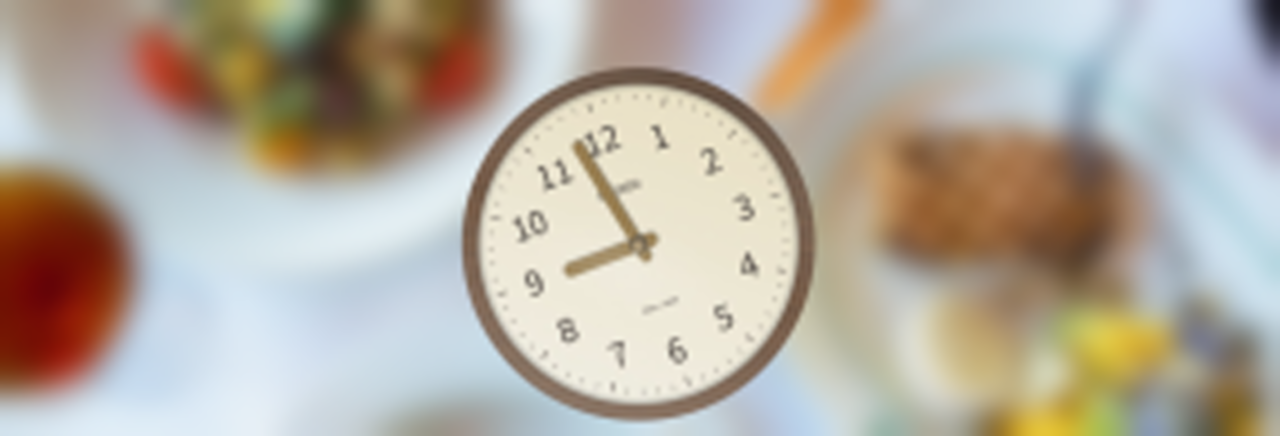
**8:58**
